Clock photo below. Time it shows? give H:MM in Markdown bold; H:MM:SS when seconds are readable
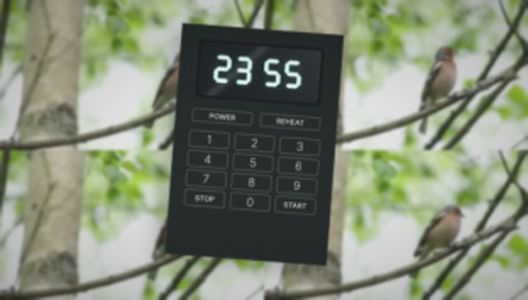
**23:55**
